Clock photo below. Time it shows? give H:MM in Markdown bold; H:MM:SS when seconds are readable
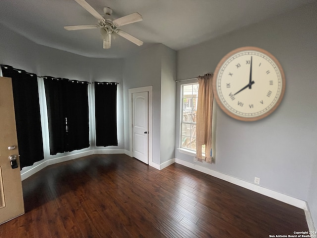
**8:01**
